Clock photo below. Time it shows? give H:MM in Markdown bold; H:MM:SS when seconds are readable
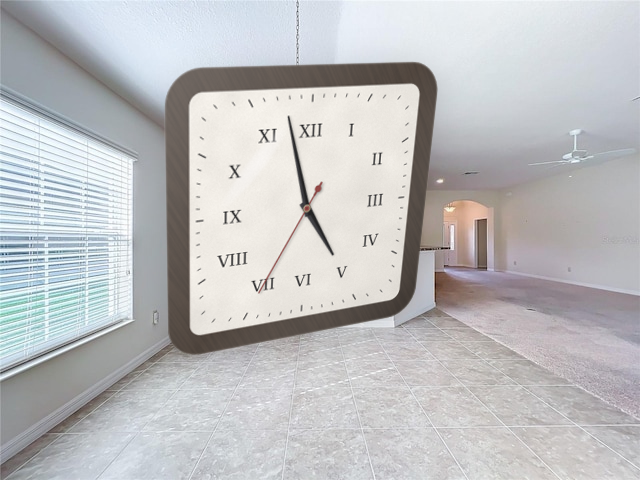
**4:57:35**
